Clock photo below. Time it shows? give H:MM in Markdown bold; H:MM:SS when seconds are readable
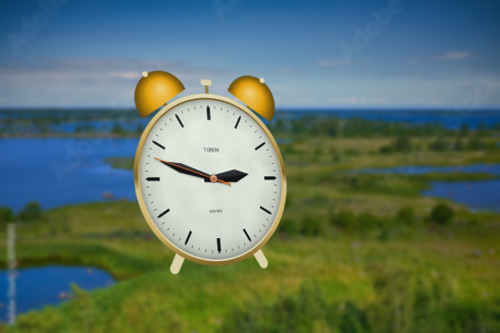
**2:47:48**
